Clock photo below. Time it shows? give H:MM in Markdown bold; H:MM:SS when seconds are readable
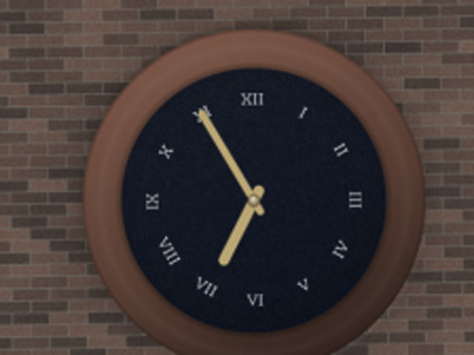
**6:55**
